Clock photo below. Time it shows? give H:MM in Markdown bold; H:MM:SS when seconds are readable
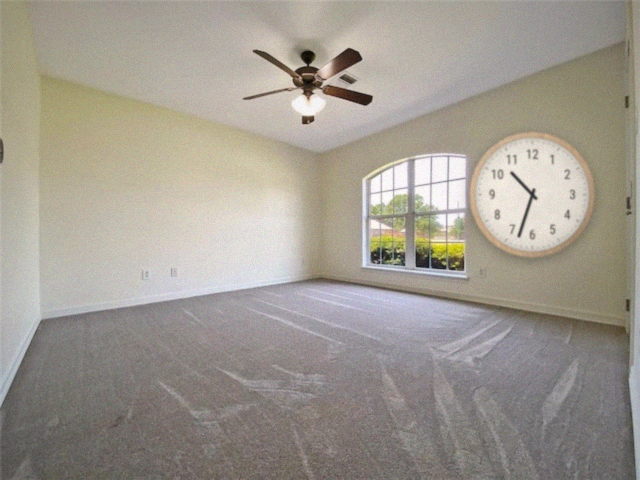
**10:33**
